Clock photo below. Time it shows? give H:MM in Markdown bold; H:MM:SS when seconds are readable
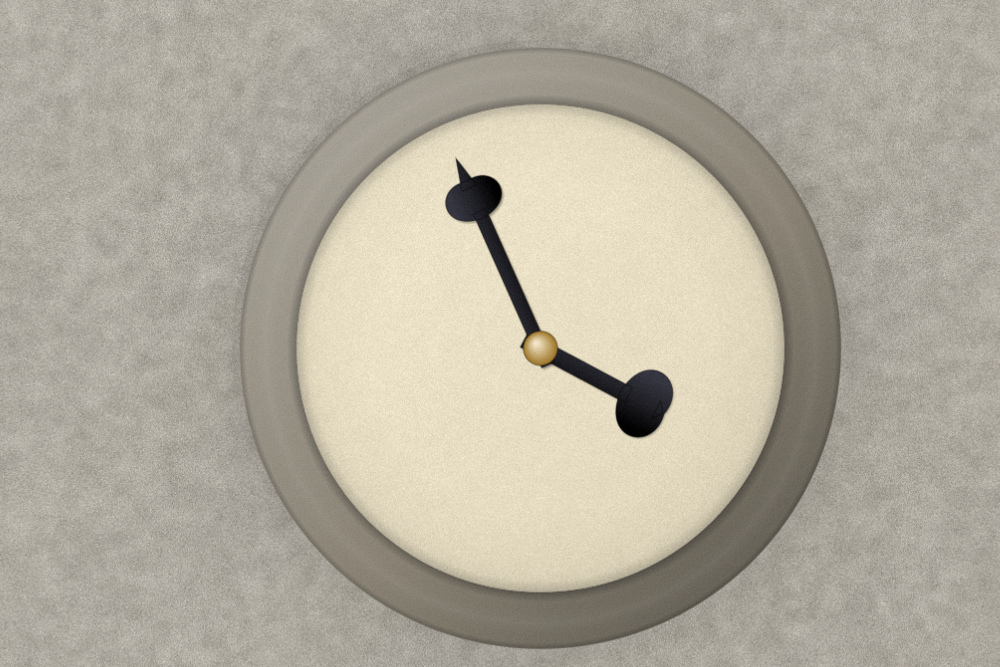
**3:56**
